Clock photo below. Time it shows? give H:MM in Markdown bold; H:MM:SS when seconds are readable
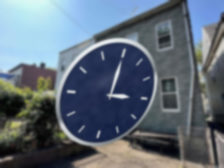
**3:00**
